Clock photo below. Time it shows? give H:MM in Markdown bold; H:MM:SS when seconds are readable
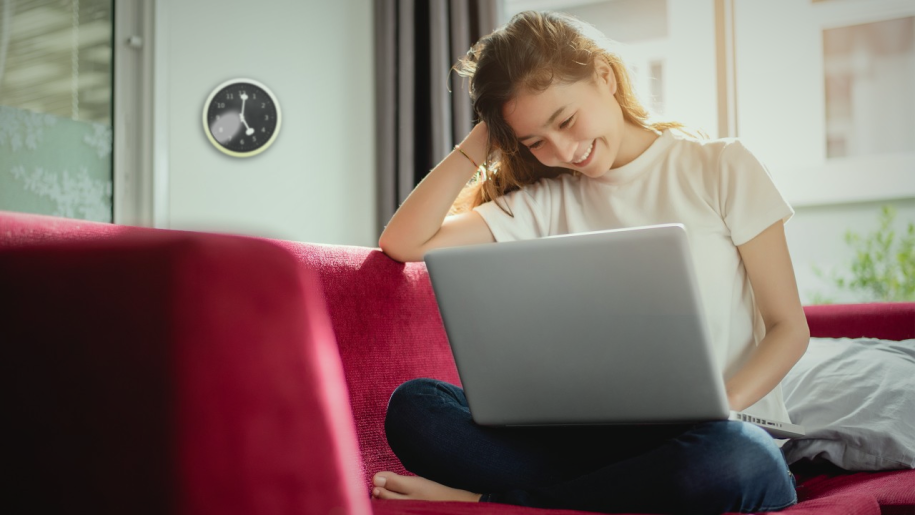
**5:01**
